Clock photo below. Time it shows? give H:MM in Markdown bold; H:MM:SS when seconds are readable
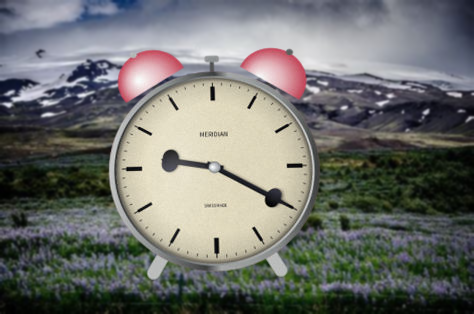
**9:20**
